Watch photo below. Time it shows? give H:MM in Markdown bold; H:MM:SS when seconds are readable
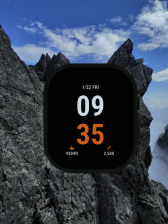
**9:35**
